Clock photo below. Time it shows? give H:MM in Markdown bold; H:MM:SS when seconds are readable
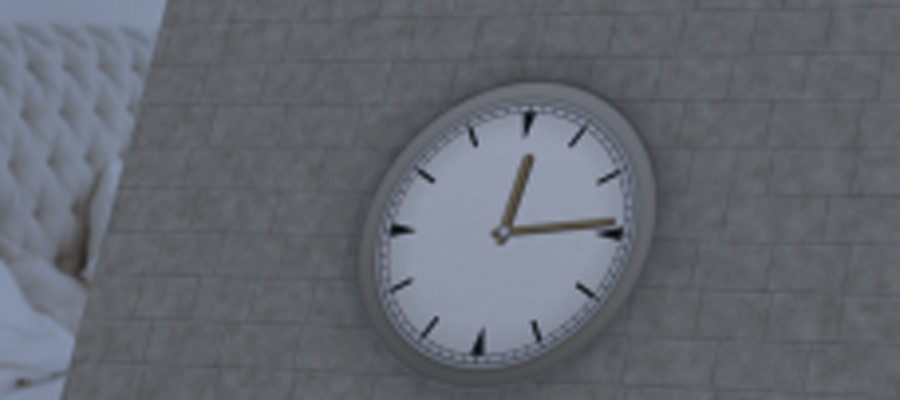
**12:14**
